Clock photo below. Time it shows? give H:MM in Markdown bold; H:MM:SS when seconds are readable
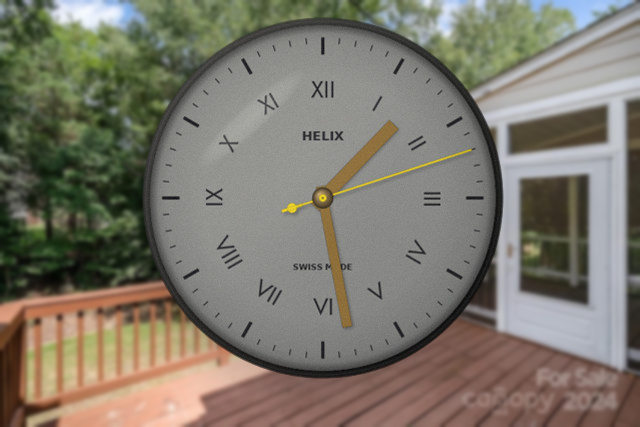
**1:28:12**
